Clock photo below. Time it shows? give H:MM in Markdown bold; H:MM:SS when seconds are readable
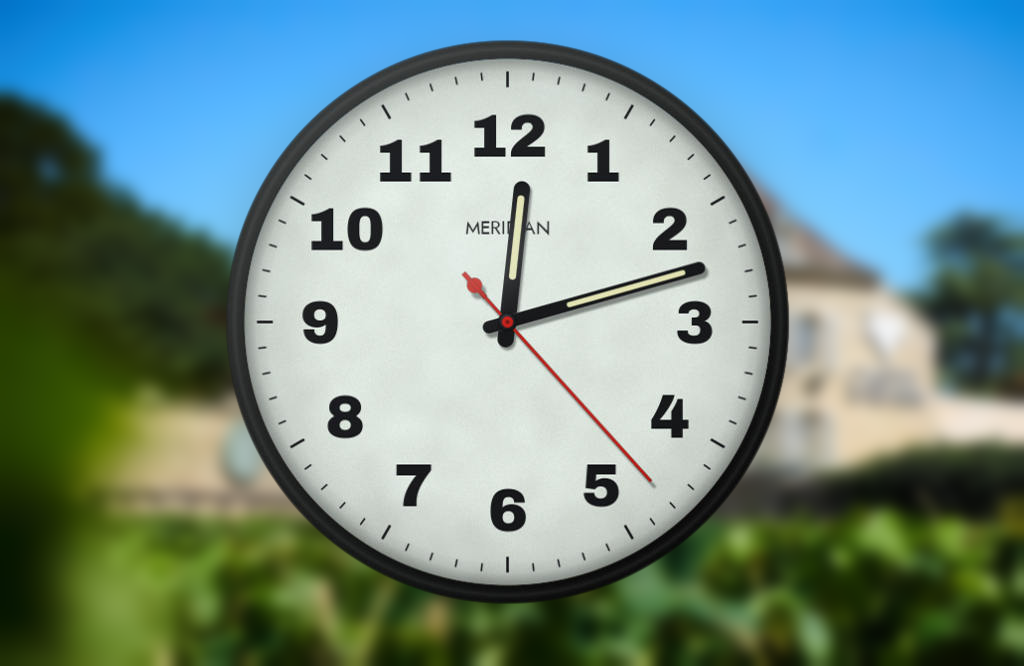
**12:12:23**
